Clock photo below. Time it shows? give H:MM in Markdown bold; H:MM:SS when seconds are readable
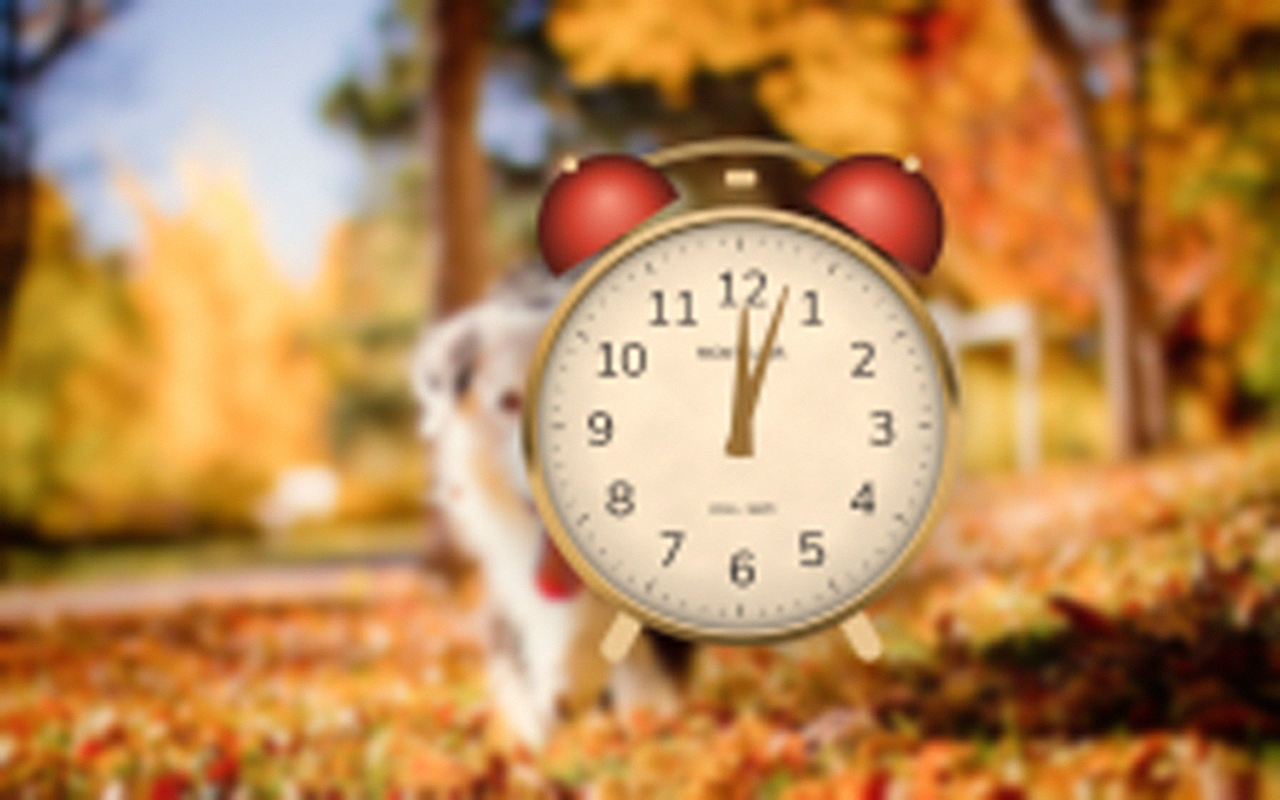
**12:03**
